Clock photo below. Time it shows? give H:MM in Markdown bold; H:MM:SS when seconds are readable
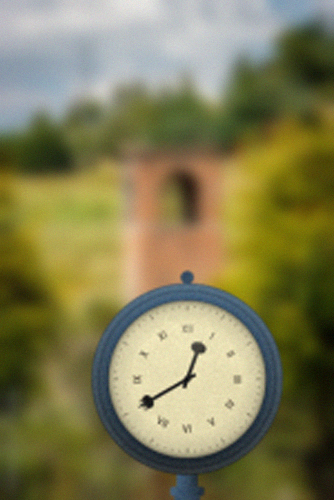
**12:40**
